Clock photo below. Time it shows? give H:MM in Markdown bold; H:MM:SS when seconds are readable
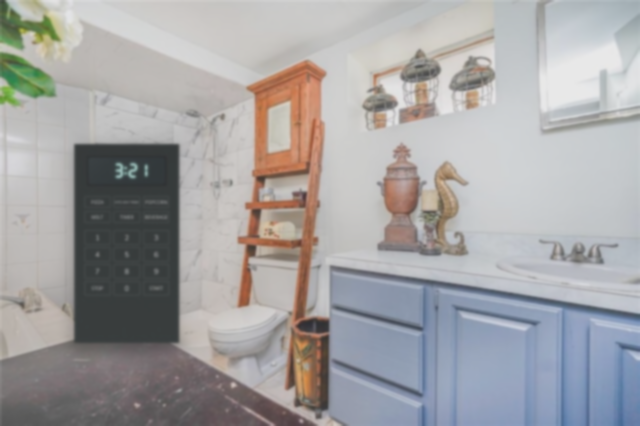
**3:21**
